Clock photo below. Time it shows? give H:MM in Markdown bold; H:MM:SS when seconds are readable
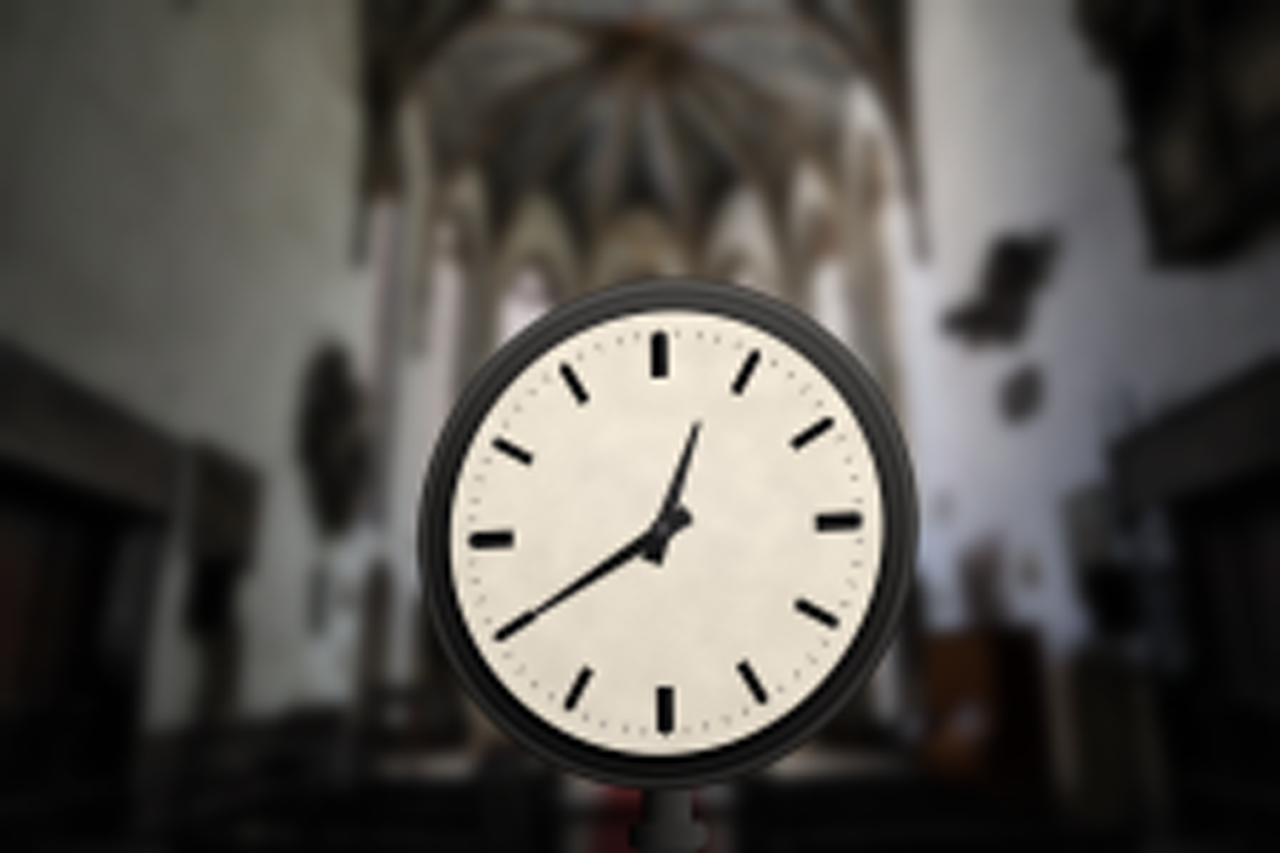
**12:40**
